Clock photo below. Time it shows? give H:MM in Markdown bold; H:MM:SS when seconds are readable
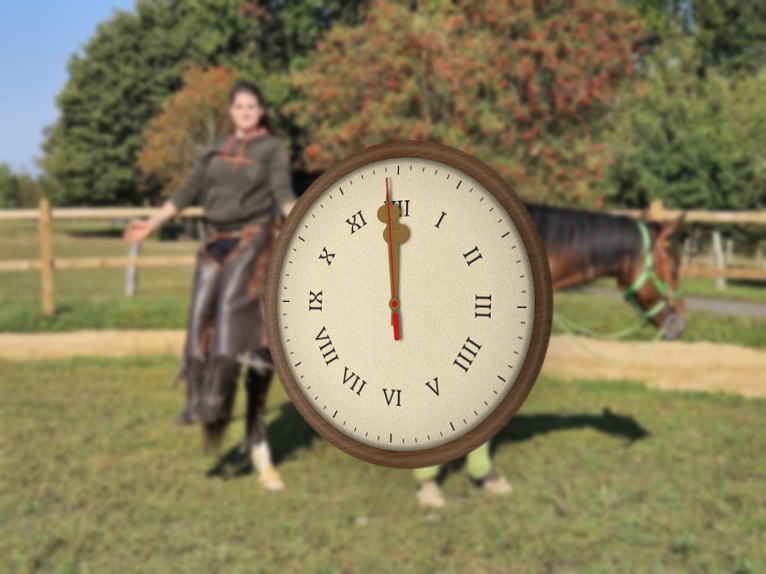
**11:58:59**
